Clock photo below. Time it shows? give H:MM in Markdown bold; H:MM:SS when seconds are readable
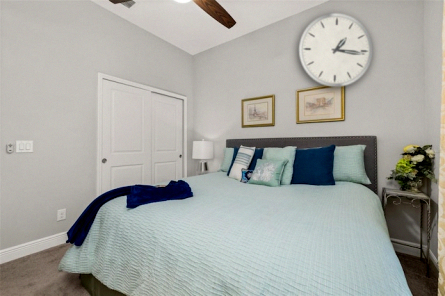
**1:16**
